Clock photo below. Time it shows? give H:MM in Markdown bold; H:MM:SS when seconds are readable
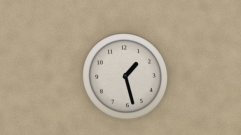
**1:28**
